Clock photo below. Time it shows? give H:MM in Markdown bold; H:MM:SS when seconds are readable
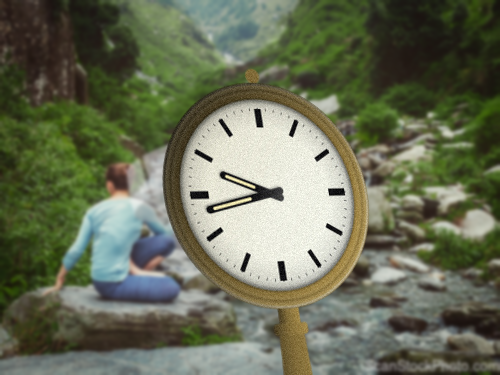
**9:43**
